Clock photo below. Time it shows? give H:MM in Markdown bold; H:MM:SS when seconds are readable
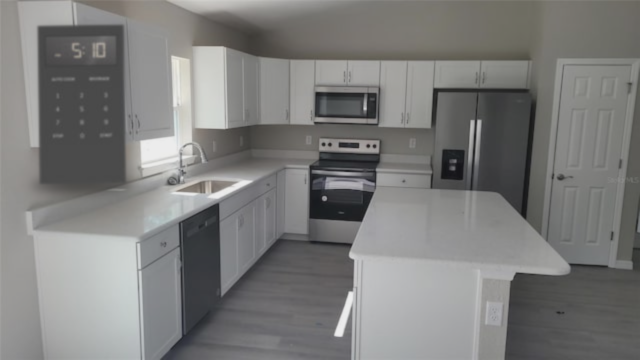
**5:10**
